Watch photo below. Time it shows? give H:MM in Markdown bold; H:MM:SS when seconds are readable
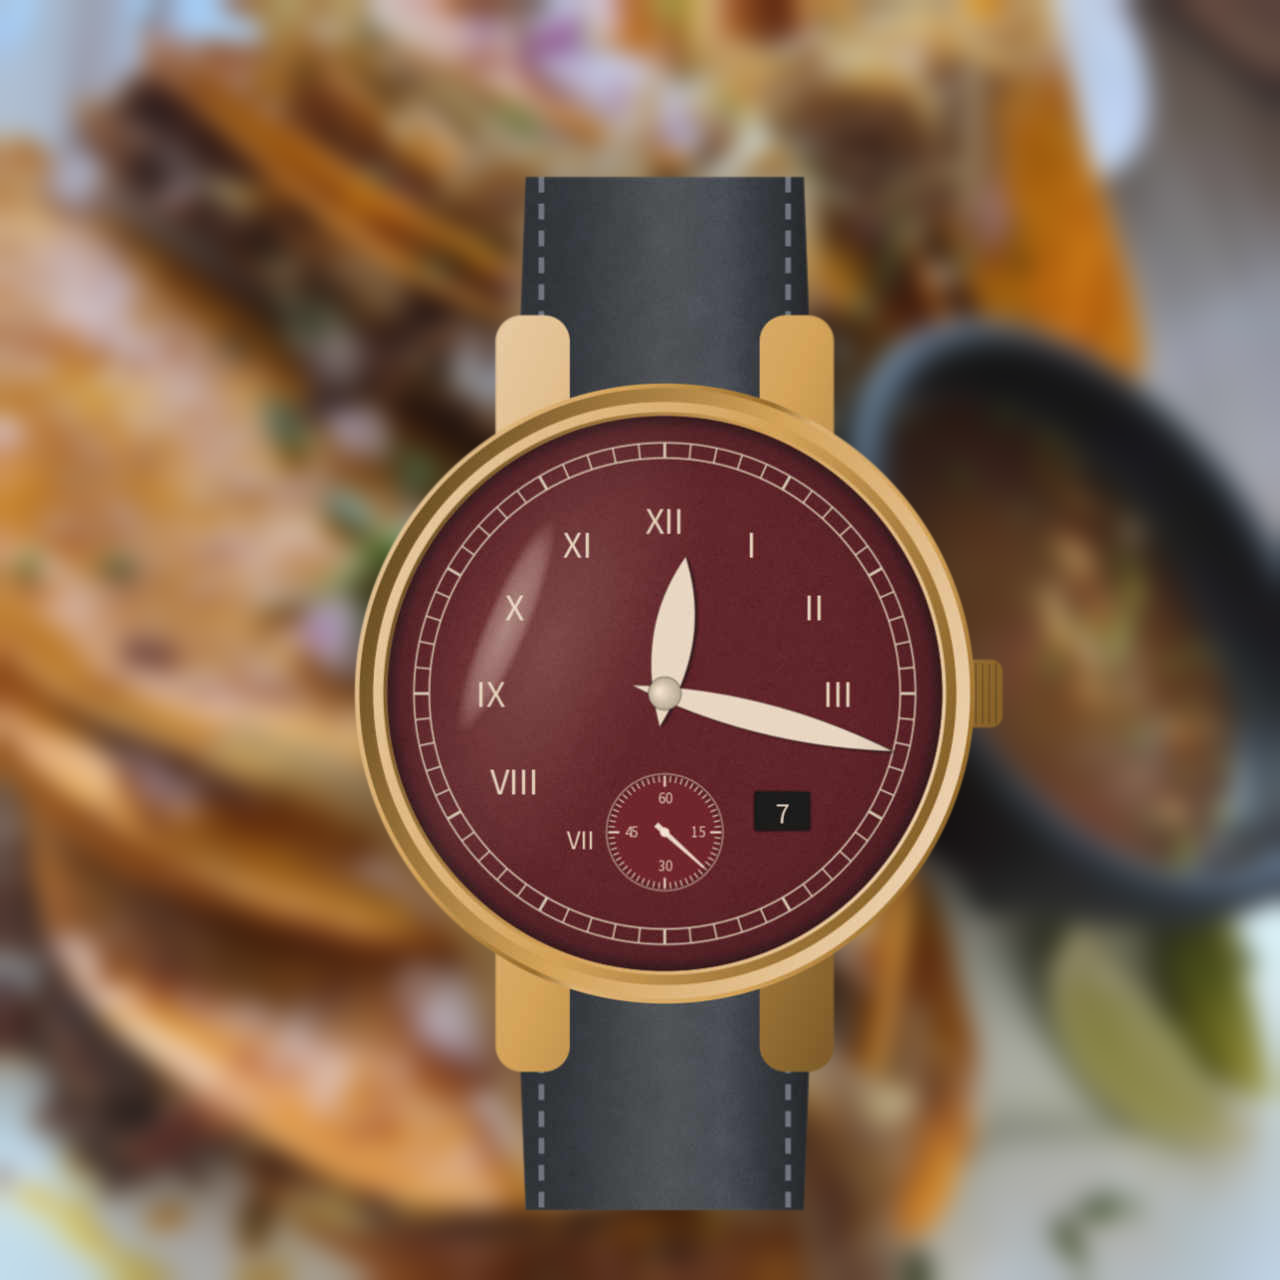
**12:17:22**
